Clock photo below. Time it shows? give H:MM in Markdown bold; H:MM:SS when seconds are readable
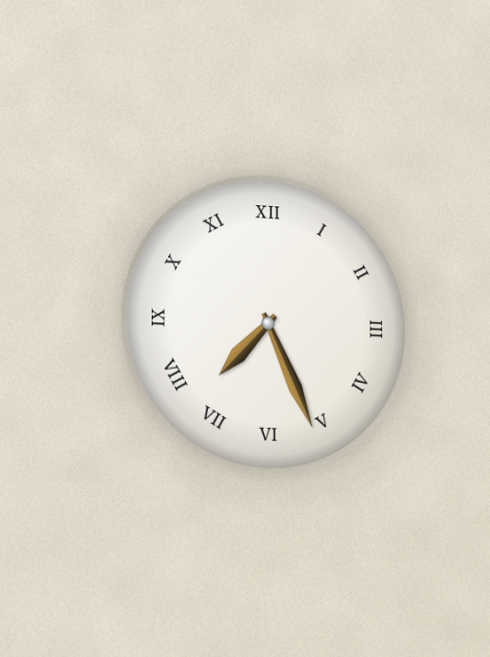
**7:26**
